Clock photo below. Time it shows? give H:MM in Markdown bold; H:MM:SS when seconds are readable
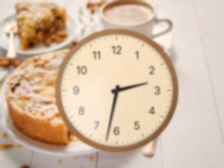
**2:32**
